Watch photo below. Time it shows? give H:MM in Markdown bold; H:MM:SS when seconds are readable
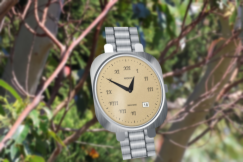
**12:50**
